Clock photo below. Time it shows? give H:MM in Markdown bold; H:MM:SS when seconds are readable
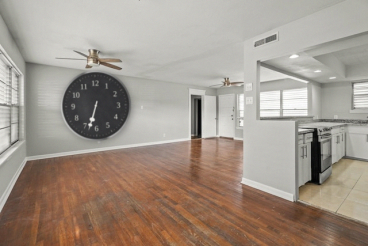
**6:33**
